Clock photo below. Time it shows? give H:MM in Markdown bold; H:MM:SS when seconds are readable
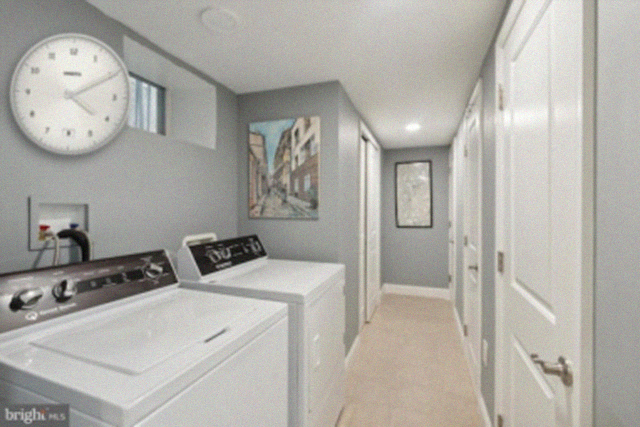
**4:10**
